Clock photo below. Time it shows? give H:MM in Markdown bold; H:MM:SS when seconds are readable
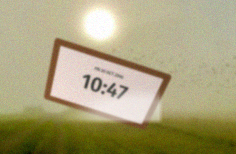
**10:47**
